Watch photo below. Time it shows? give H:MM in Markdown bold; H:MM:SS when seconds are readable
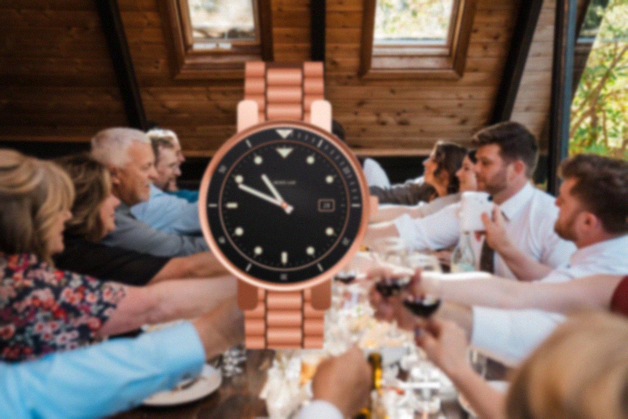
**10:49**
